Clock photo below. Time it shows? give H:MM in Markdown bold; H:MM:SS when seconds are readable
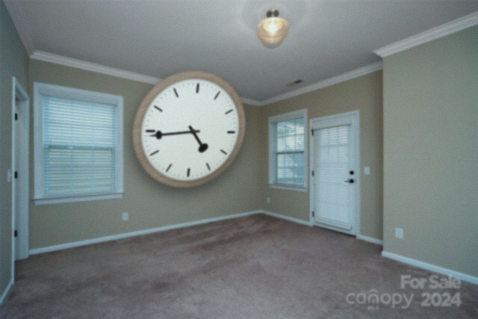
**4:44**
